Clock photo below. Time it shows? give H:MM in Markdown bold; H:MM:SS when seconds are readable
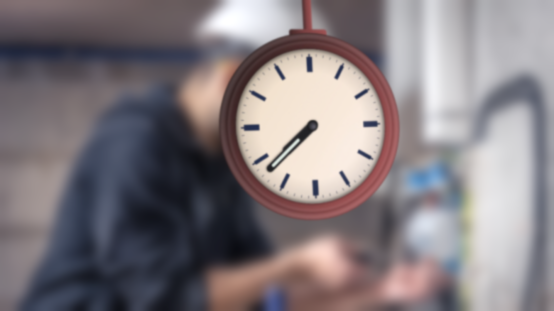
**7:38**
